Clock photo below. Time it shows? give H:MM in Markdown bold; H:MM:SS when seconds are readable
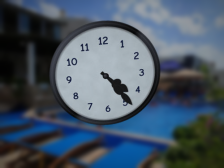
**4:24**
